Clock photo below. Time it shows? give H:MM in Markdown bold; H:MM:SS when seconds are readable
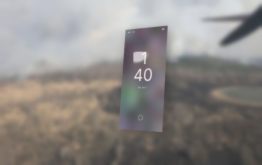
**1:40**
